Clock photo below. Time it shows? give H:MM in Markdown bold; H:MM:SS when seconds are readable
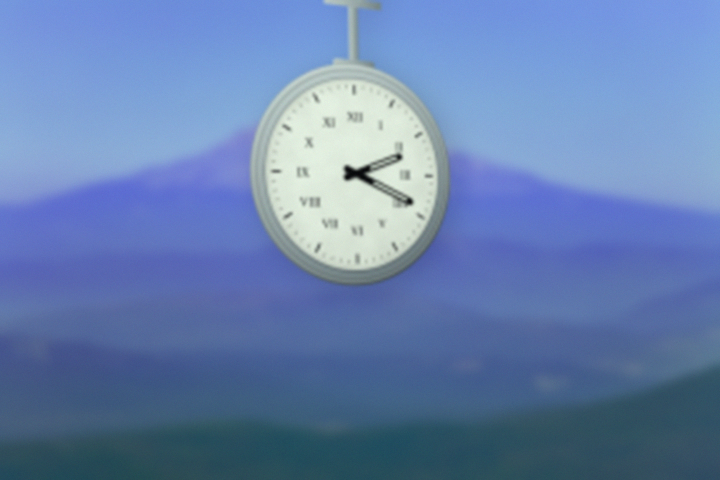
**2:19**
